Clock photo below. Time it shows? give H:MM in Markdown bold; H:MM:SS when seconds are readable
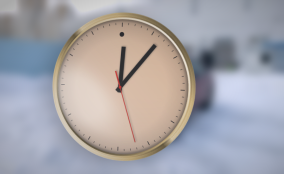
**12:06:27**
